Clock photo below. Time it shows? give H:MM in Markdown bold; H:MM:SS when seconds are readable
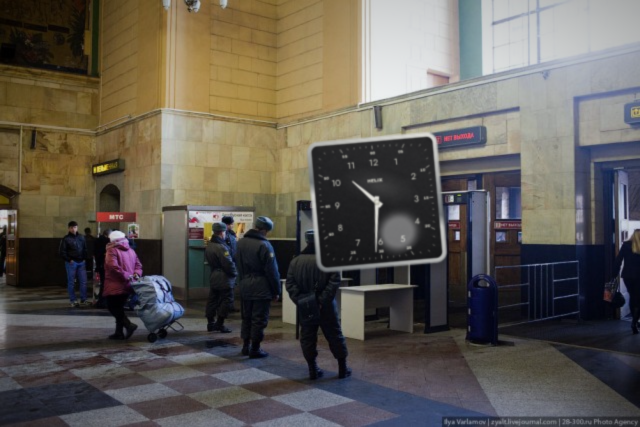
**10:31**
